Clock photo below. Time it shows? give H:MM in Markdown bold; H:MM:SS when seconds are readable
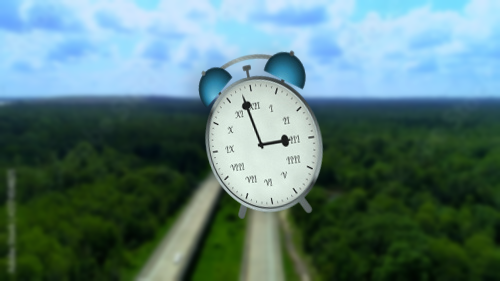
**2:58**
